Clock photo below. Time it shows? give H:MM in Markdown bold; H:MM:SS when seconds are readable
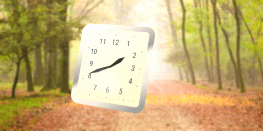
**1:41**
